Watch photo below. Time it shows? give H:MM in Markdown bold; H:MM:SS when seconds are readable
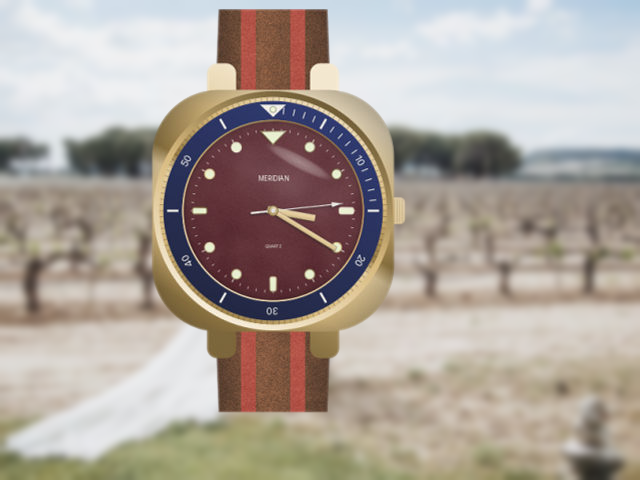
**3:20:14**
